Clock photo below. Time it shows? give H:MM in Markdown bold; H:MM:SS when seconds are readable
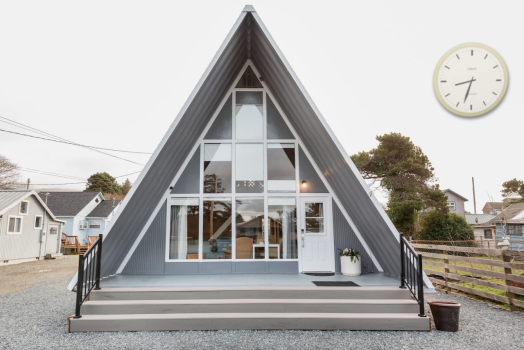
**8:33**
